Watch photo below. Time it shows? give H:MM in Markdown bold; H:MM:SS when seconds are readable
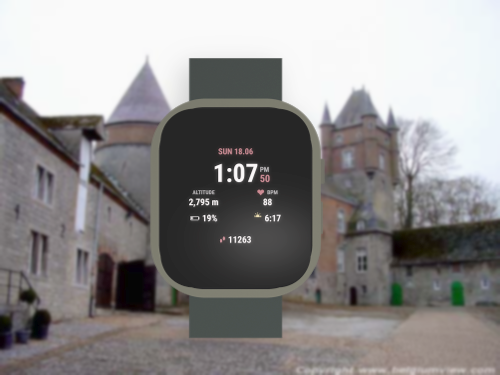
**1:07:50**
